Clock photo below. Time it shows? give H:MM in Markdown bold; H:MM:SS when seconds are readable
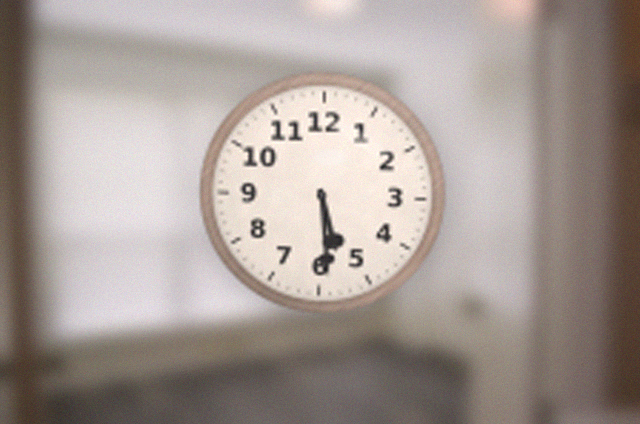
**5:29**
